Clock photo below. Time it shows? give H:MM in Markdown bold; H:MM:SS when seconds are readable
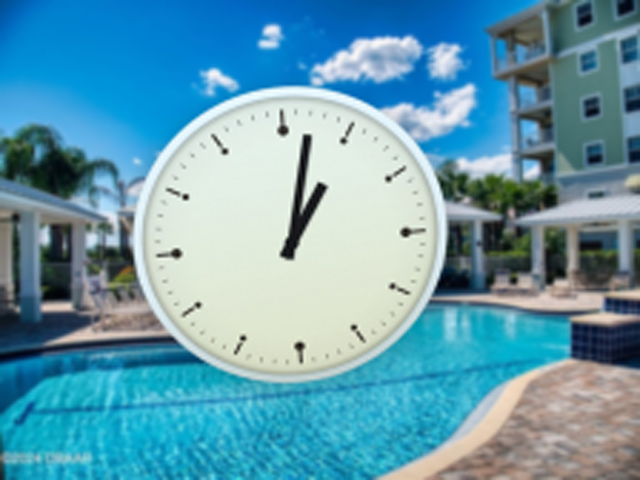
**1:02**
